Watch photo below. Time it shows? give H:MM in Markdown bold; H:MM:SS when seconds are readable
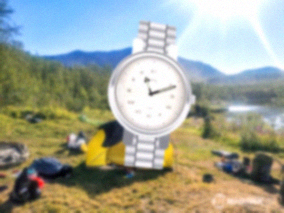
**11:11**
